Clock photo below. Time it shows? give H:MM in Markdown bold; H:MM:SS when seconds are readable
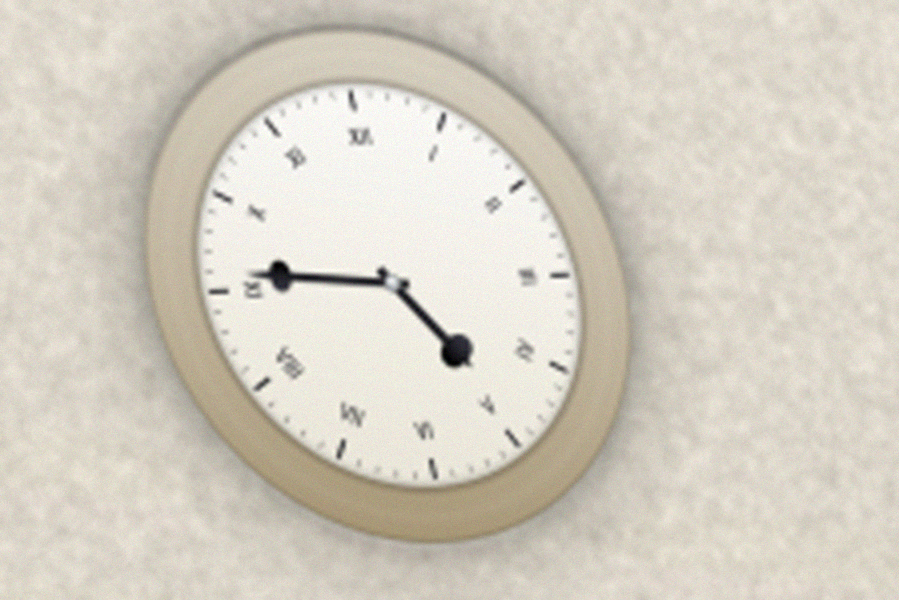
**4:46**
